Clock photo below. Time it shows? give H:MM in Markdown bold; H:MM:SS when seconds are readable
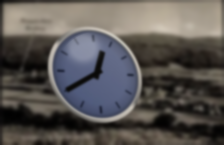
**12:40**
